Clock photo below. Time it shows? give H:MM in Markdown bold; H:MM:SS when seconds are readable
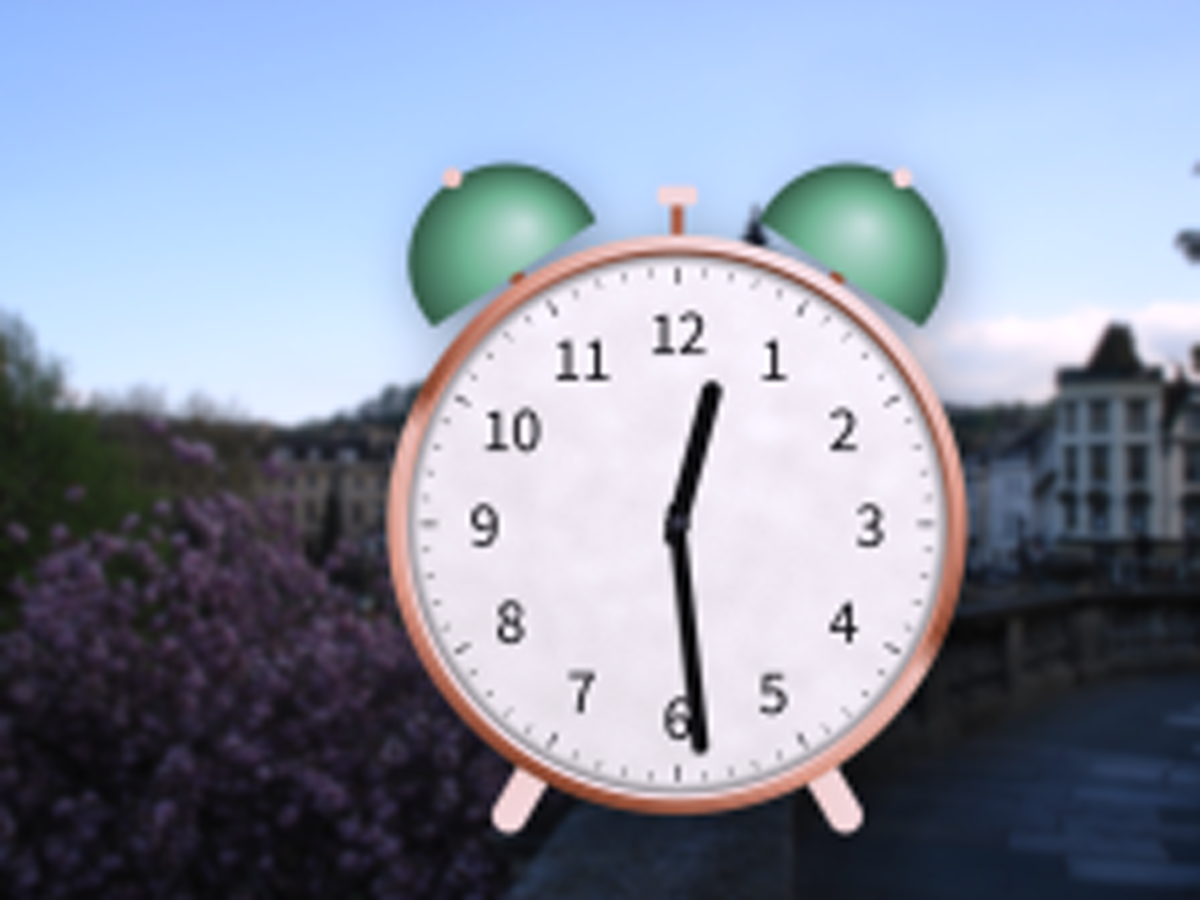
**12:29**
